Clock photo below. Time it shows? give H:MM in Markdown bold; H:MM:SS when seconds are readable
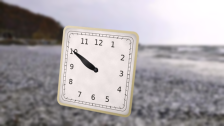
**9:50**
